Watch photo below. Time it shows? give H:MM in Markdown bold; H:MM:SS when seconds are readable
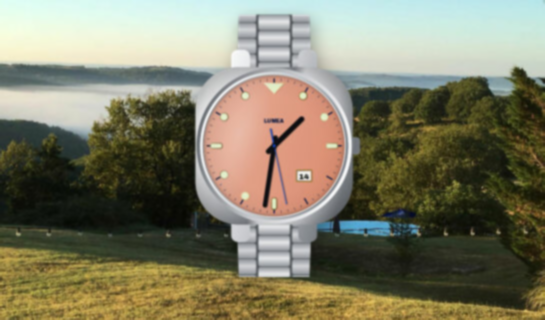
**1:31:28**
